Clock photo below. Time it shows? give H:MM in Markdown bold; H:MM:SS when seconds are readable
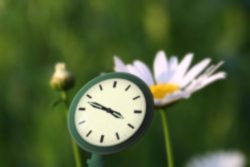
**3:48**
